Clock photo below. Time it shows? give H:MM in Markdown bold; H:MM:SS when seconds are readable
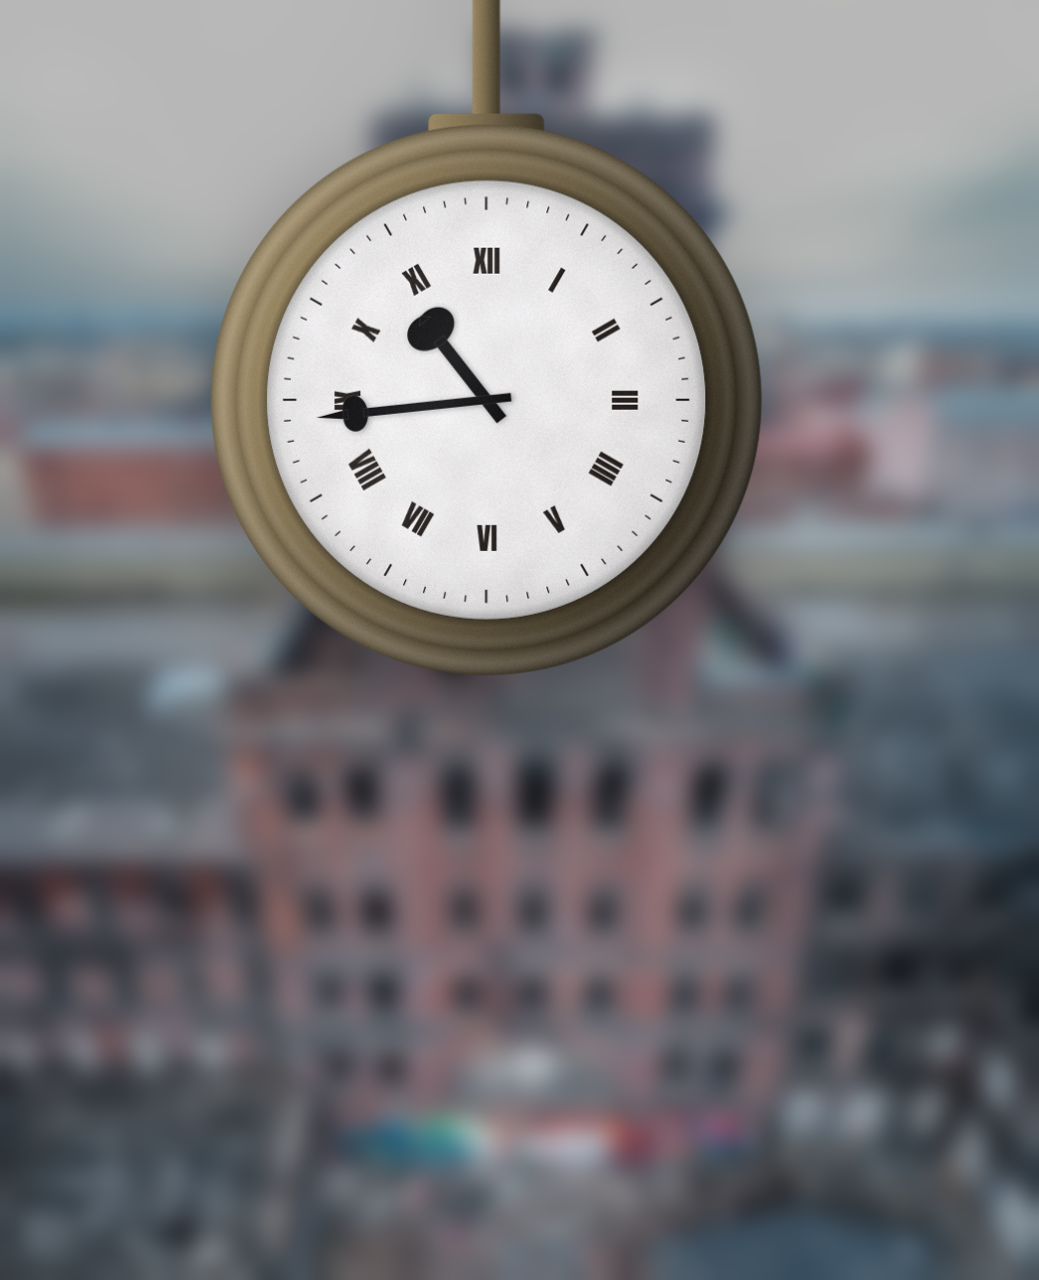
**10:44**
